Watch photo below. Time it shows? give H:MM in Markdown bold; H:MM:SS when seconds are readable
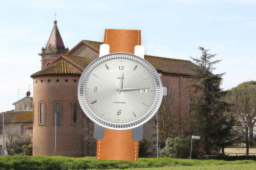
**12:14**
